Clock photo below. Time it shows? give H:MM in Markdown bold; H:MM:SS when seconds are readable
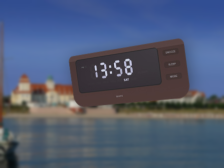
**13:58**
